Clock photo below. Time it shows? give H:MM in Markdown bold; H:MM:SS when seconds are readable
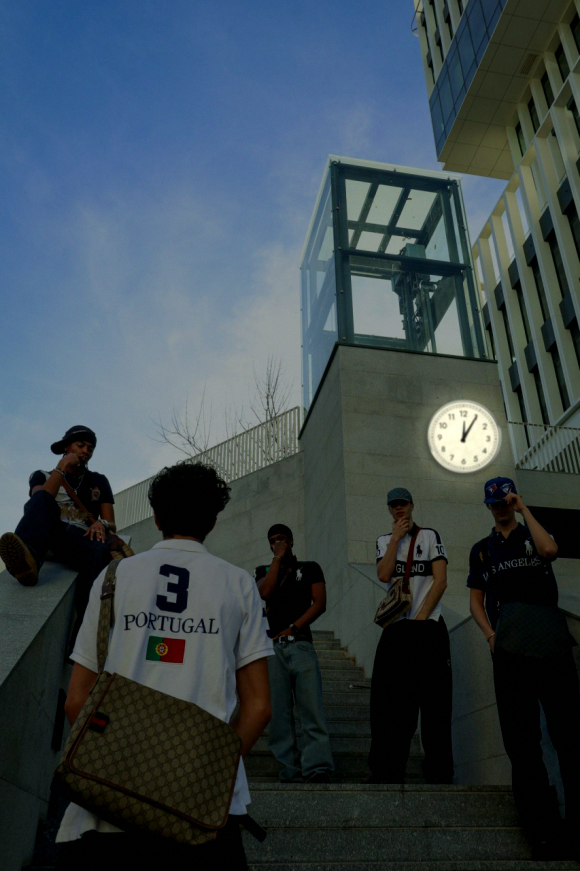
**12:05**
